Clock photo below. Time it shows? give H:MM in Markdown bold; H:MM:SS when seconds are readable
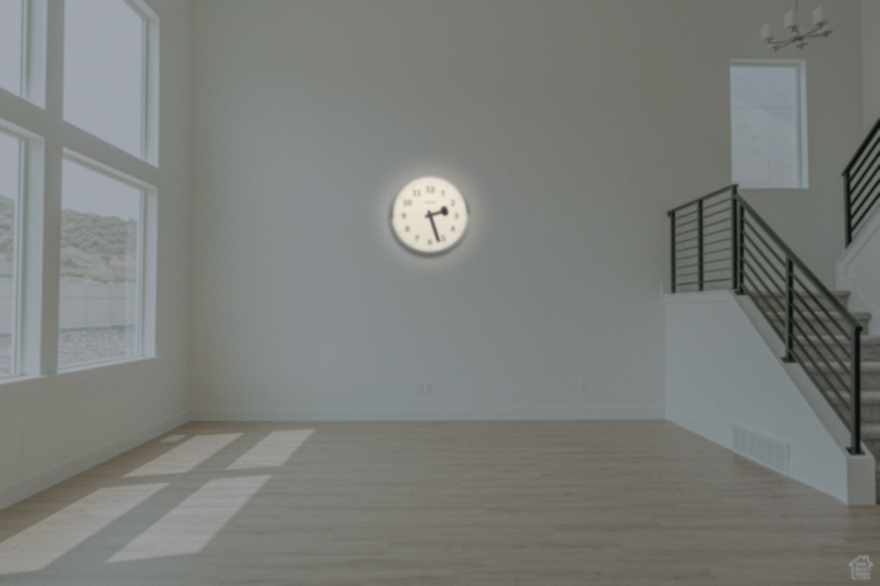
**2:27**
